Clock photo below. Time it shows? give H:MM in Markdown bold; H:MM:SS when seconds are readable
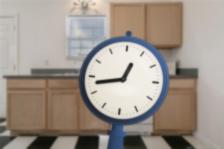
**12:43**
